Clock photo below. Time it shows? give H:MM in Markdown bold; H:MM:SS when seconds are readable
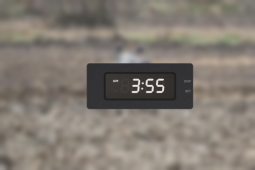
**3:55**
